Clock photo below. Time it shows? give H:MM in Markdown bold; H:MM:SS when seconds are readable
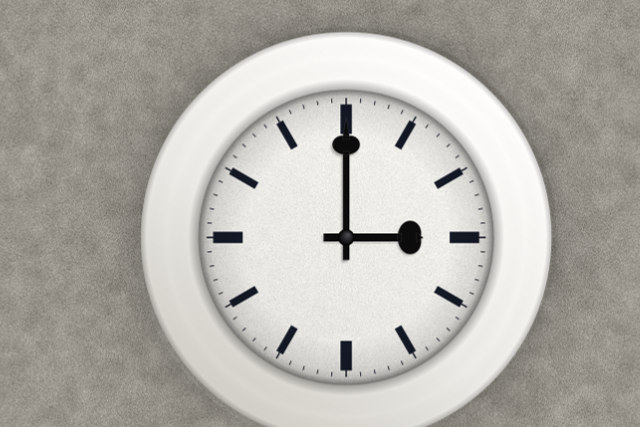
**3:00**
